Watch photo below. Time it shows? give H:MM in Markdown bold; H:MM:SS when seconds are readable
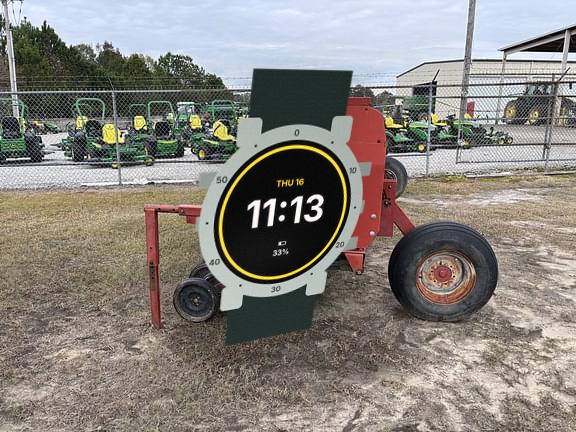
**11:13**
